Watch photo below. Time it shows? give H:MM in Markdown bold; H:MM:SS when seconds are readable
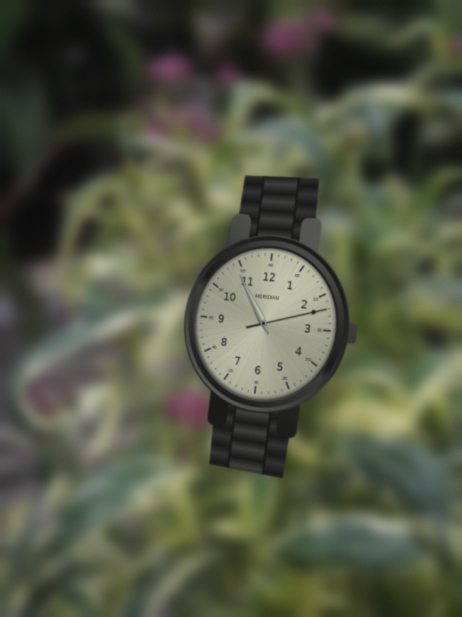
**10:54:12**
